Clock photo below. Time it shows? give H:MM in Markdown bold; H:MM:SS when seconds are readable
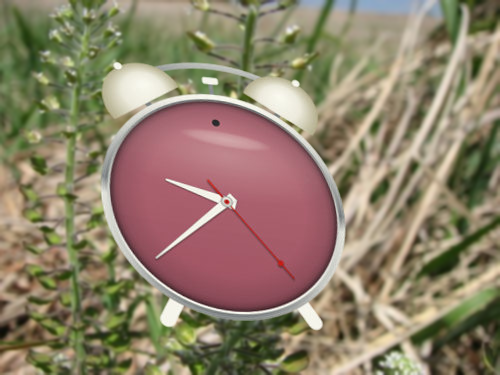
**9:38:24**
